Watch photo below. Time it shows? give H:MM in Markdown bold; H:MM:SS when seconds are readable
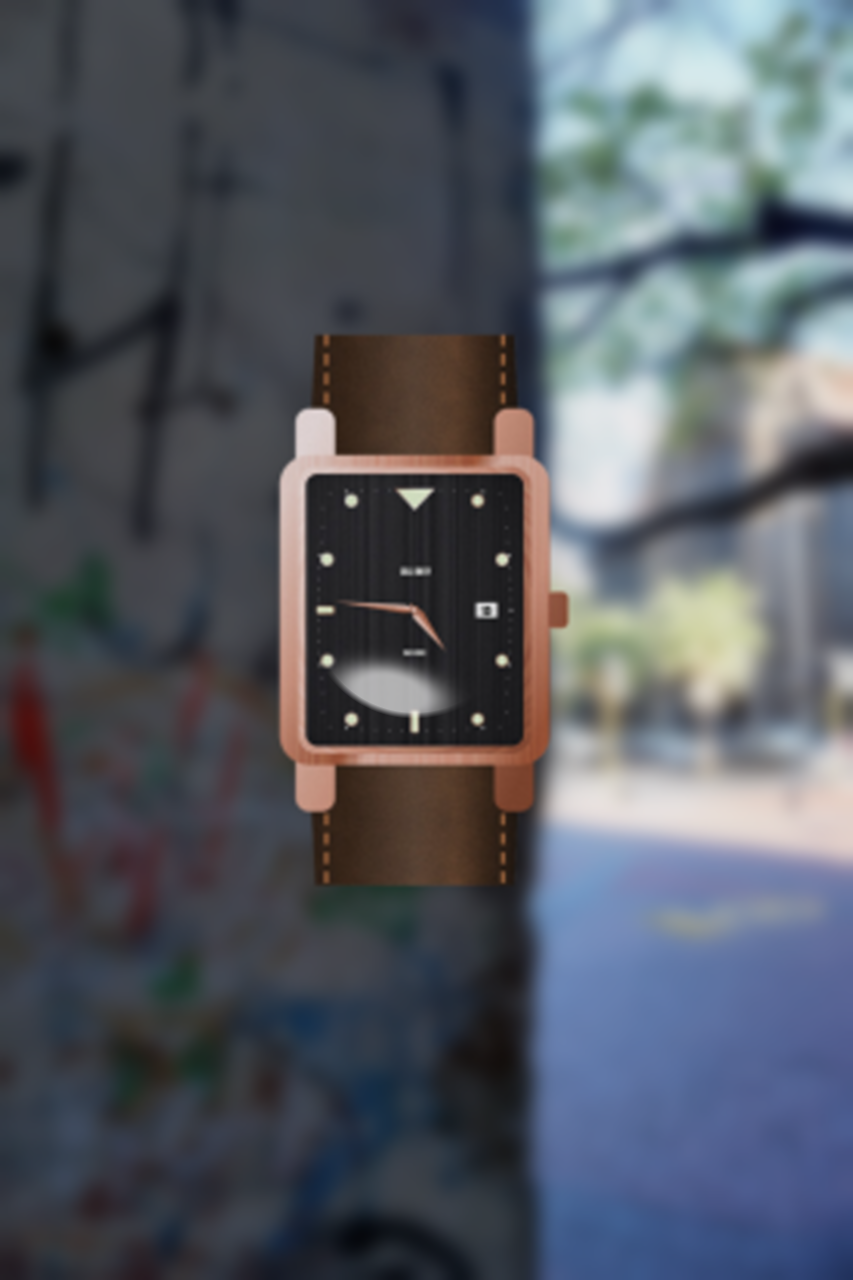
**4:46**
